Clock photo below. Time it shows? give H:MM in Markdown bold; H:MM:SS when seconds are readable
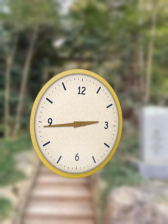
**2:44**
